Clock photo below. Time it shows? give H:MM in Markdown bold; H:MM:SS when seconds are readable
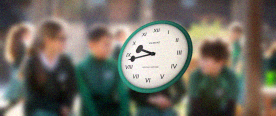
**9:43**
